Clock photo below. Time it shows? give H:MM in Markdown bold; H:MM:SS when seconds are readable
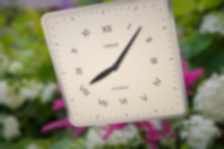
**8:07**
